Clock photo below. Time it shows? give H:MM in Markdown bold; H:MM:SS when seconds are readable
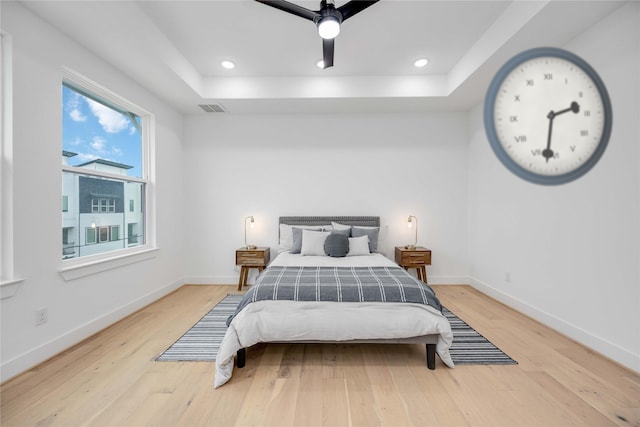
**2:32**
